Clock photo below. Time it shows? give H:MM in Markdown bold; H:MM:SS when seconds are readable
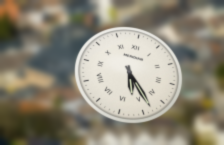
**5:23**
